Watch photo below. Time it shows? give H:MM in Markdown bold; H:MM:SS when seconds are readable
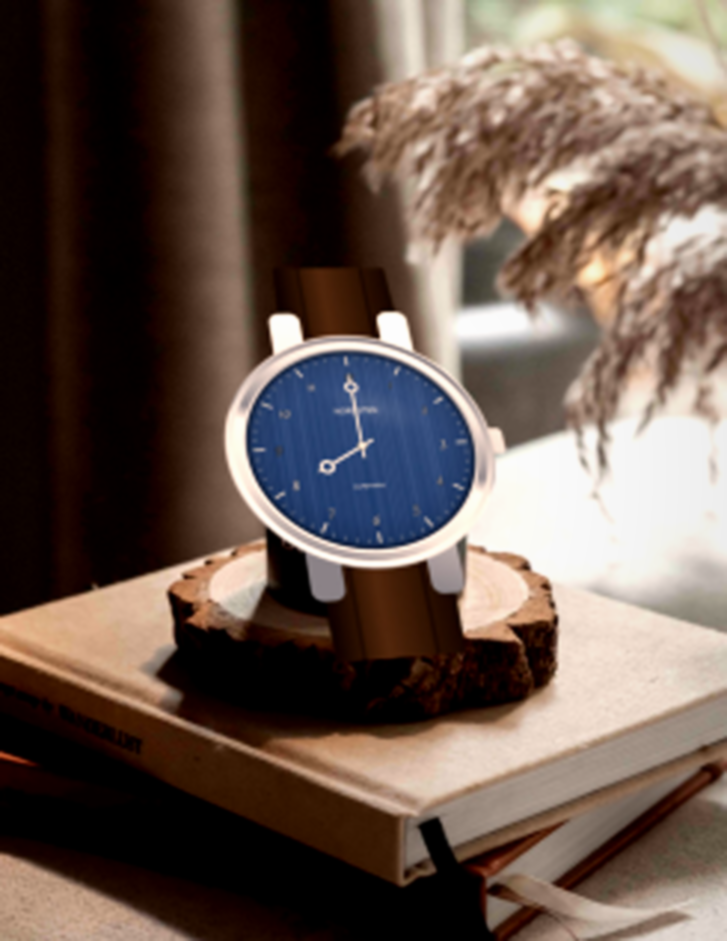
**8:00**
